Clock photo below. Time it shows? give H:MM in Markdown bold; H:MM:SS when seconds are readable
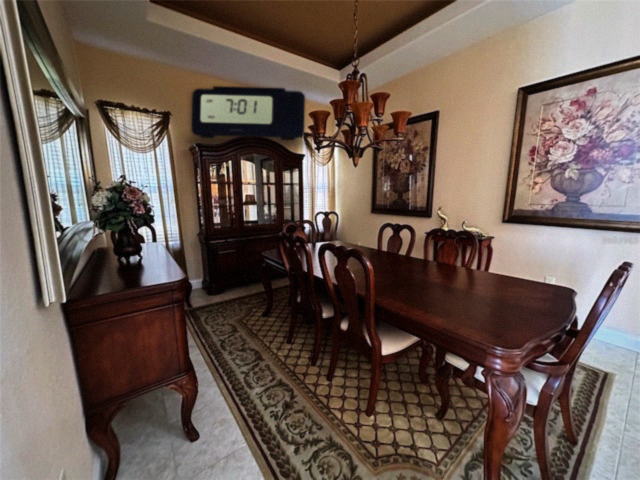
**7:01**
